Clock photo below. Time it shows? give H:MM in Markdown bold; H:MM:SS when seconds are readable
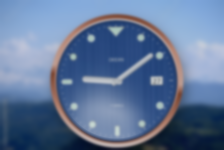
**9:09**
